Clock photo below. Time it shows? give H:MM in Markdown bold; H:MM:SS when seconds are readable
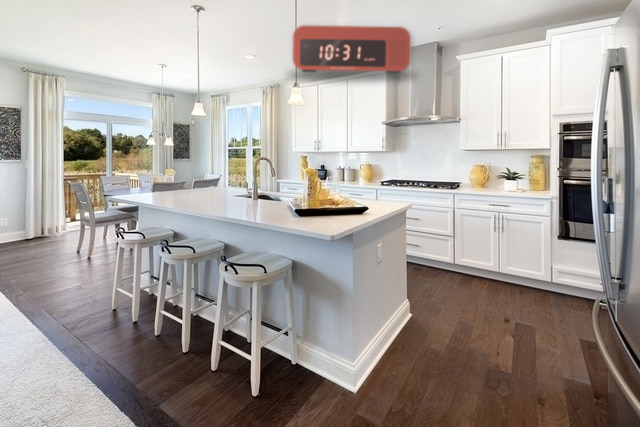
**10:31**
